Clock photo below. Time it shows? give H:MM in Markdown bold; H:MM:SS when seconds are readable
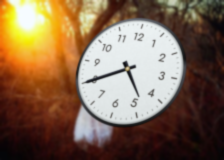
**4:40**
